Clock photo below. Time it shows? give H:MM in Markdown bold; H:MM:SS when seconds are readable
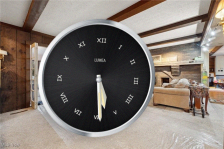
**5:29**
